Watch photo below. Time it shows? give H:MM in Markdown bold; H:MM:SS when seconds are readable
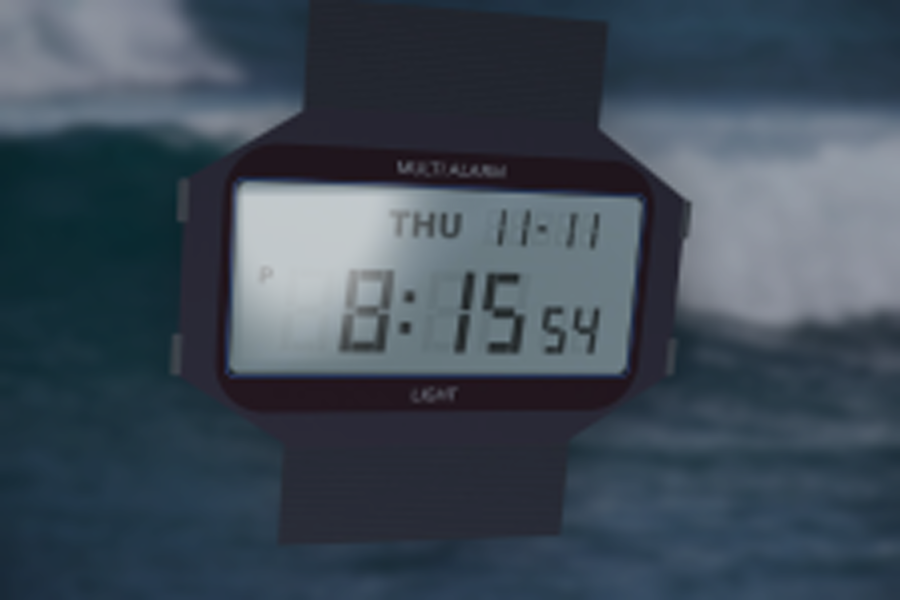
**8:15:54**
